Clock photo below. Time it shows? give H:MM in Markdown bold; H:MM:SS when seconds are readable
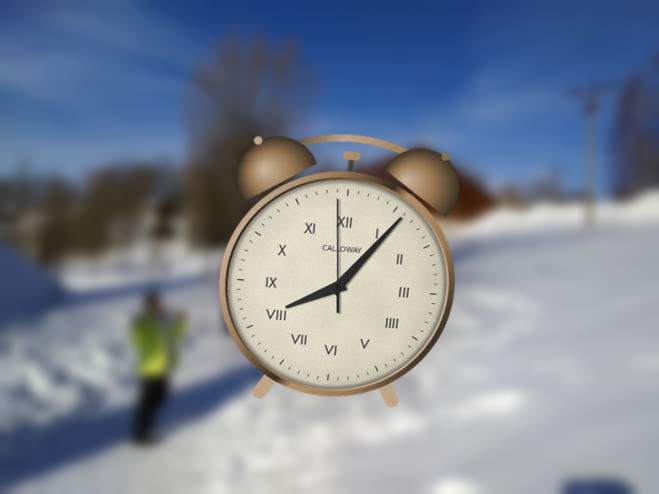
**8:05:59**
